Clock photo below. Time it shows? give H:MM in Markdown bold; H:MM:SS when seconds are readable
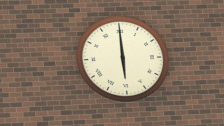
**6:00**
